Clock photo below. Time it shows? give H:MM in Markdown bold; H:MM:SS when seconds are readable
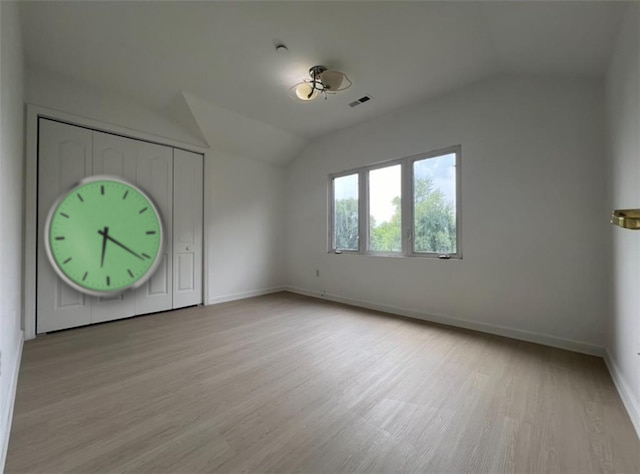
**6:21**
